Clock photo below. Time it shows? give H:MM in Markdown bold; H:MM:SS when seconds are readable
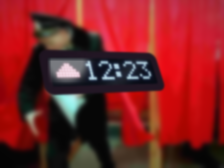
**12:23**
